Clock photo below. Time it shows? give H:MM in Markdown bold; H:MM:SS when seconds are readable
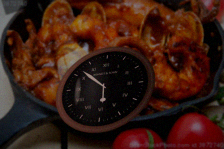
**5:52**
